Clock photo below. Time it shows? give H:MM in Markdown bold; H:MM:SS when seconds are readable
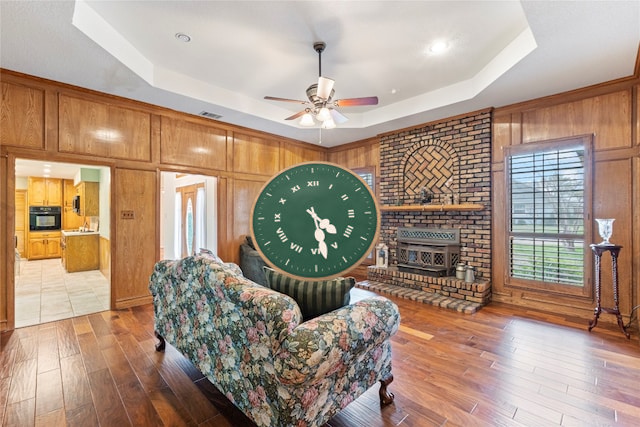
**4:28**
